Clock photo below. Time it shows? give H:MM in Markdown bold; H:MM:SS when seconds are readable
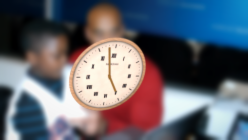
**4:58**
